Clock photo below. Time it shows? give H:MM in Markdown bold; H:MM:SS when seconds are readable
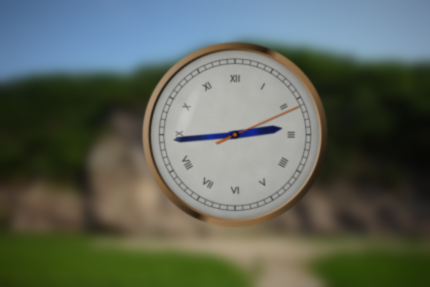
**2:44:11**
